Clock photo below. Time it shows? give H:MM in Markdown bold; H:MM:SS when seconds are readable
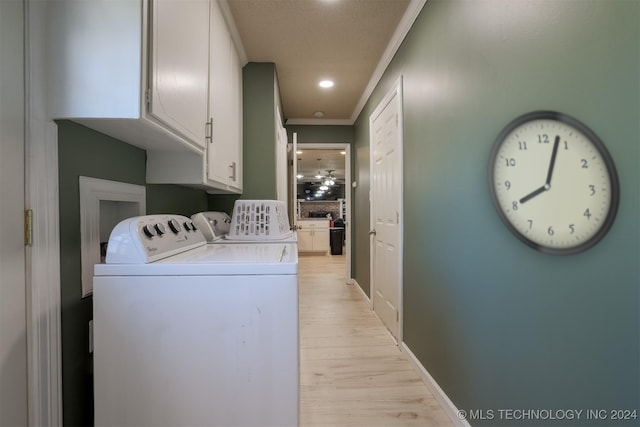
**8:03**
